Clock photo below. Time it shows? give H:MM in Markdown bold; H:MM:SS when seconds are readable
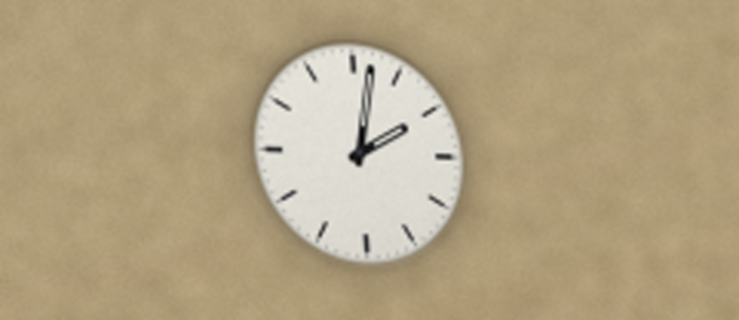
**2:02**
